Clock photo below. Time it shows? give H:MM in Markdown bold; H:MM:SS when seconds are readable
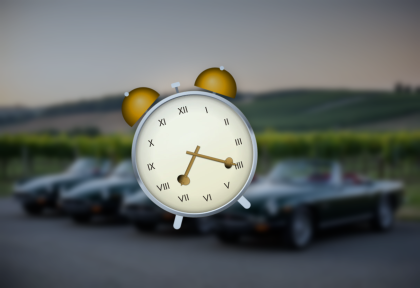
**7:20**
